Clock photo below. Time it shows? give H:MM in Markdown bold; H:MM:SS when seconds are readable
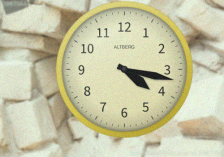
**4:17**
